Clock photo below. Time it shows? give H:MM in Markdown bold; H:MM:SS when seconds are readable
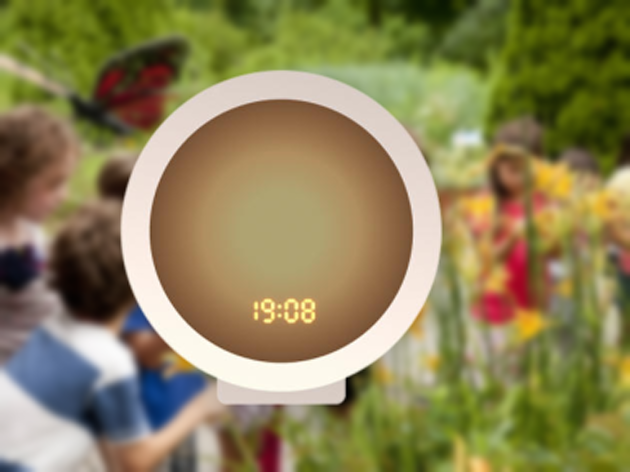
**19:08**
